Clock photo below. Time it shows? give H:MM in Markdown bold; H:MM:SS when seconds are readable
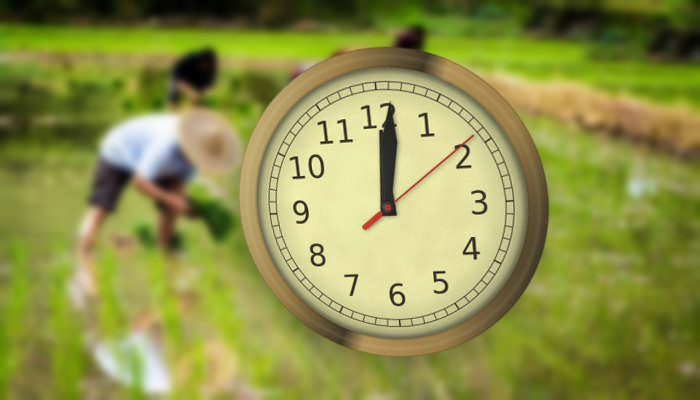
**12:01:09**
